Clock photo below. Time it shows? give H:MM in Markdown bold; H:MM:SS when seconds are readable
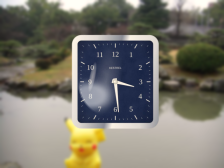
**3:29**
